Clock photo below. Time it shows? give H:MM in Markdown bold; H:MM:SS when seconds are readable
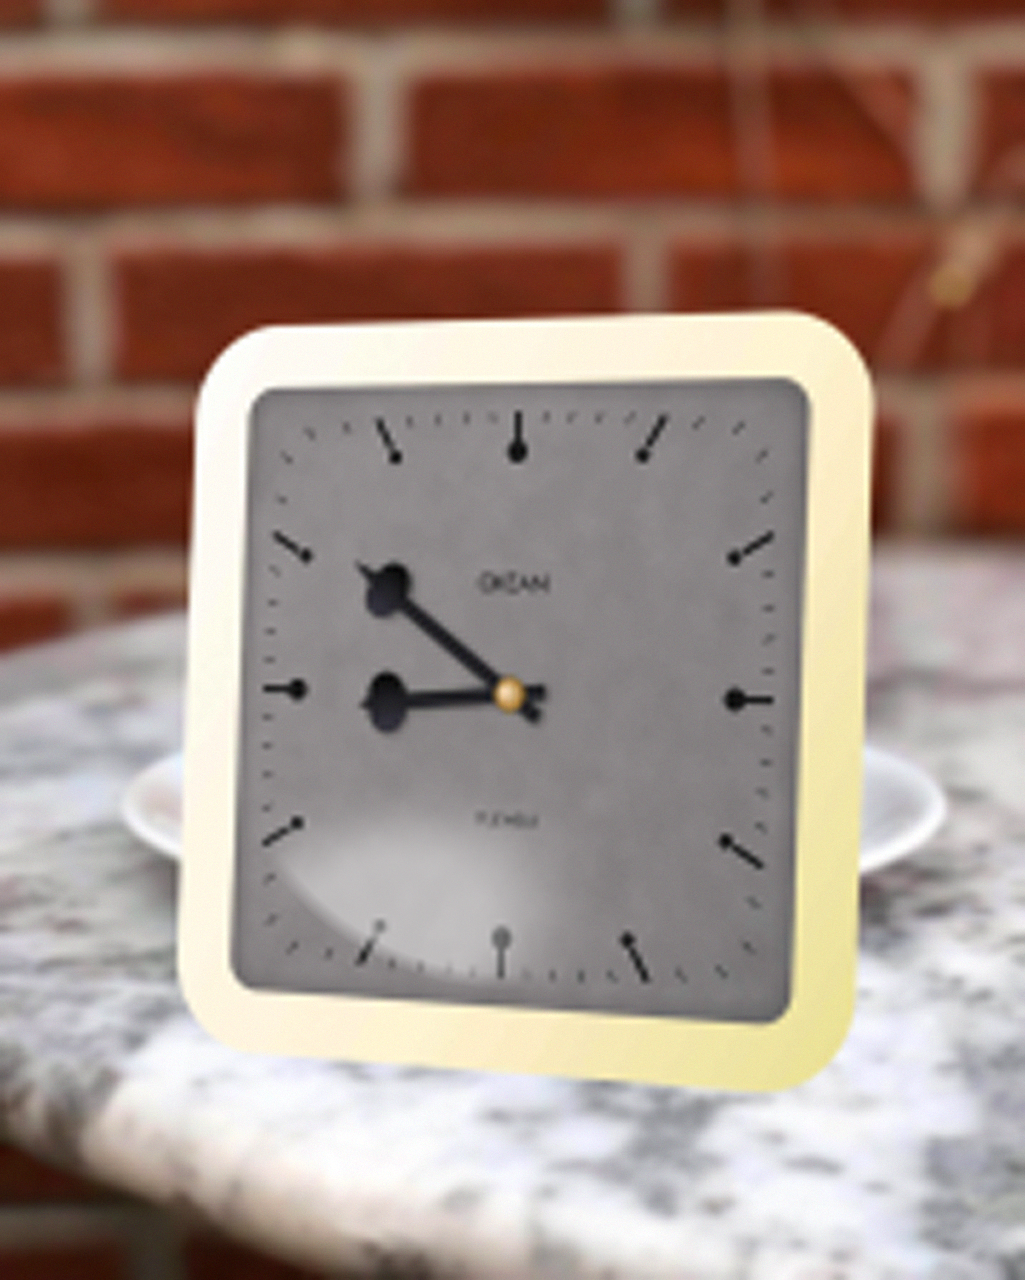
**8:51**
